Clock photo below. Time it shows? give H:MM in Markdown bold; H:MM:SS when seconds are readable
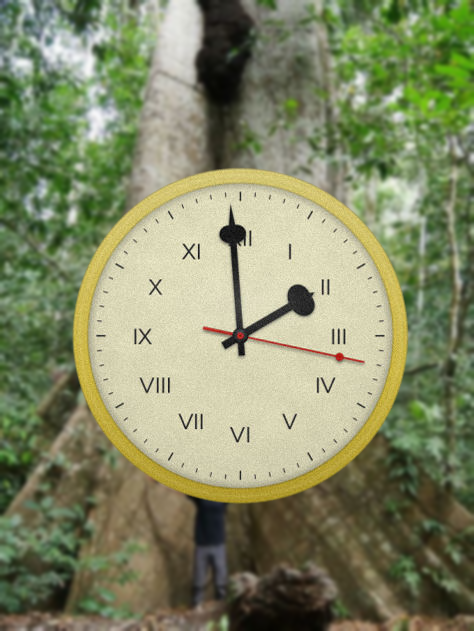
**1:59:17**
